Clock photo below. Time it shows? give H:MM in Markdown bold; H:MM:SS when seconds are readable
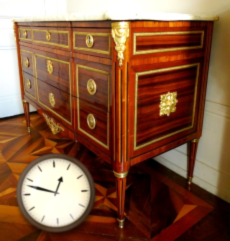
**12:48**
